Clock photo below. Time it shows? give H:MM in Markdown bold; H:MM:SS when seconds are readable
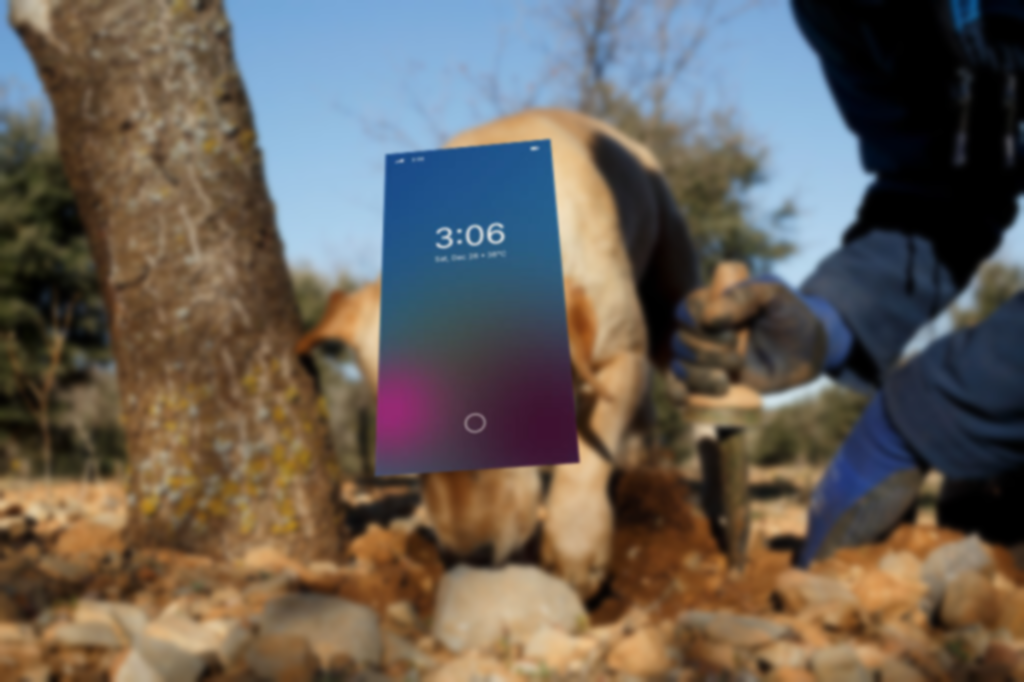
**3:06**
